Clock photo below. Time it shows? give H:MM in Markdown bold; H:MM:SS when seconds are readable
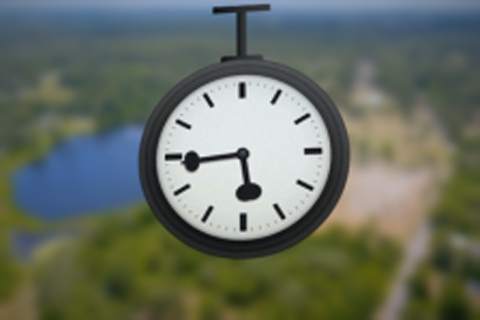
**5:44**
